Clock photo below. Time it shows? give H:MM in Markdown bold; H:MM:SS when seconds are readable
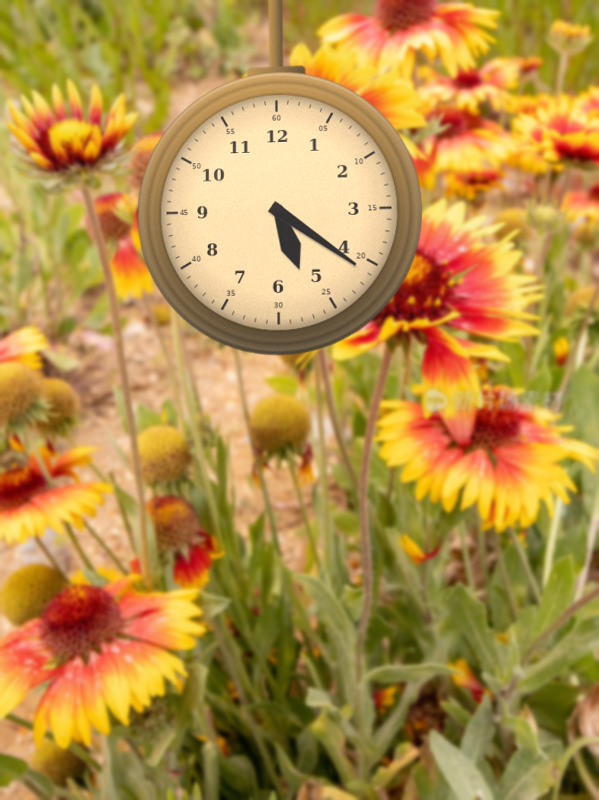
**5:21**
